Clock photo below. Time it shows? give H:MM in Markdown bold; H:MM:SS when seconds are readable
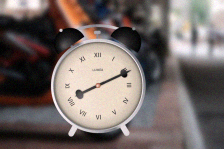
**8:11**
